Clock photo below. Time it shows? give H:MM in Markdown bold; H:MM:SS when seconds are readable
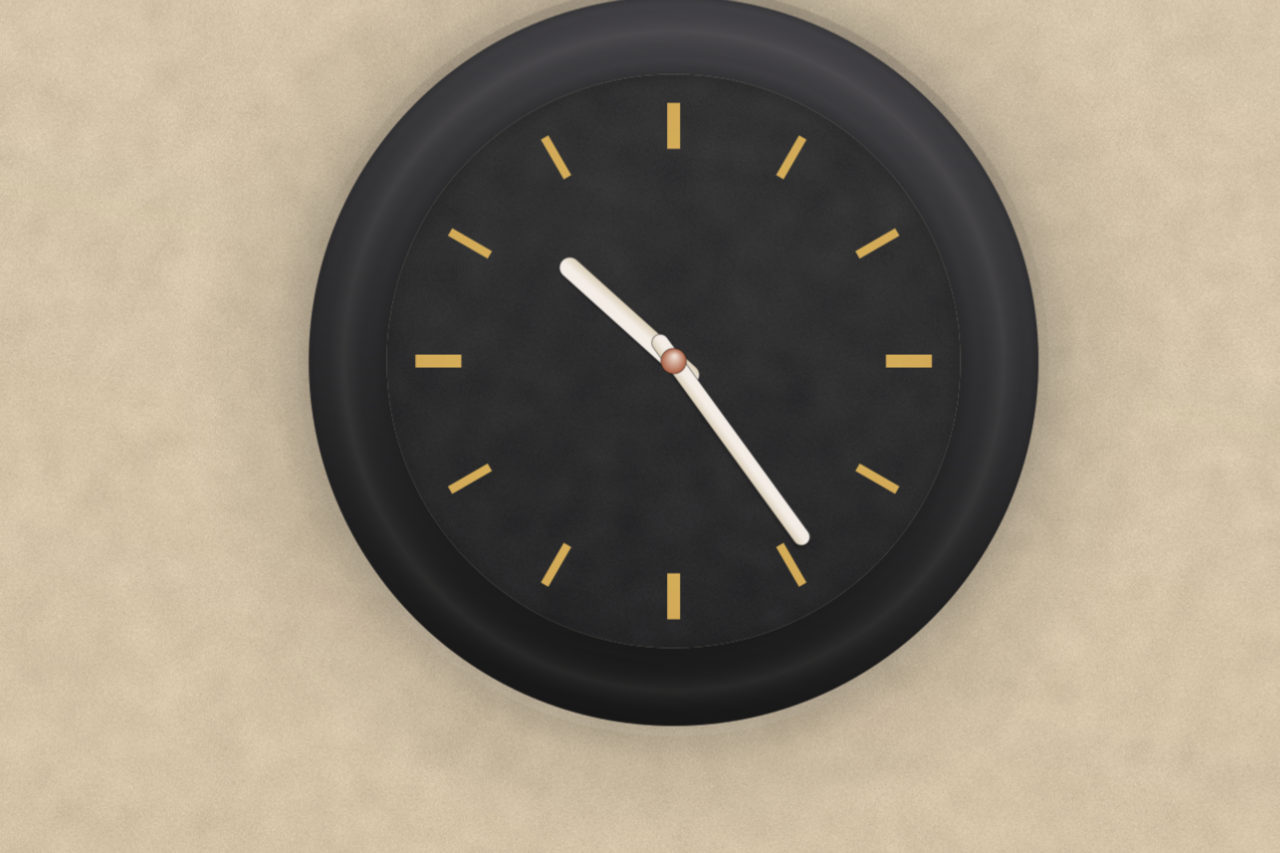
**10:24**
